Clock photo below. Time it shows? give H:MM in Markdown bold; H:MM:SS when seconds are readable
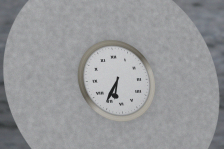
**6:36**
